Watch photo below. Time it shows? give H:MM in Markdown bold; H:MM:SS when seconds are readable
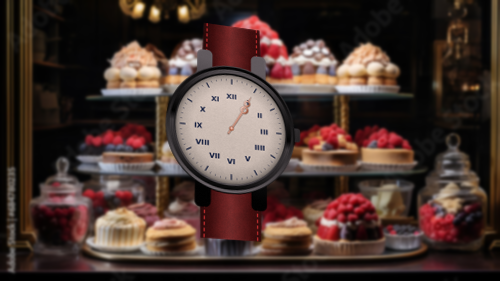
**1:05**
